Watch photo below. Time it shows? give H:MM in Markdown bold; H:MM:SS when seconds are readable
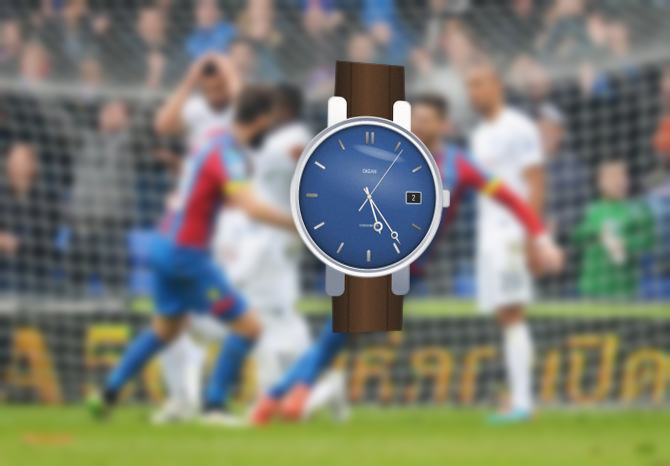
**5:24:06**
